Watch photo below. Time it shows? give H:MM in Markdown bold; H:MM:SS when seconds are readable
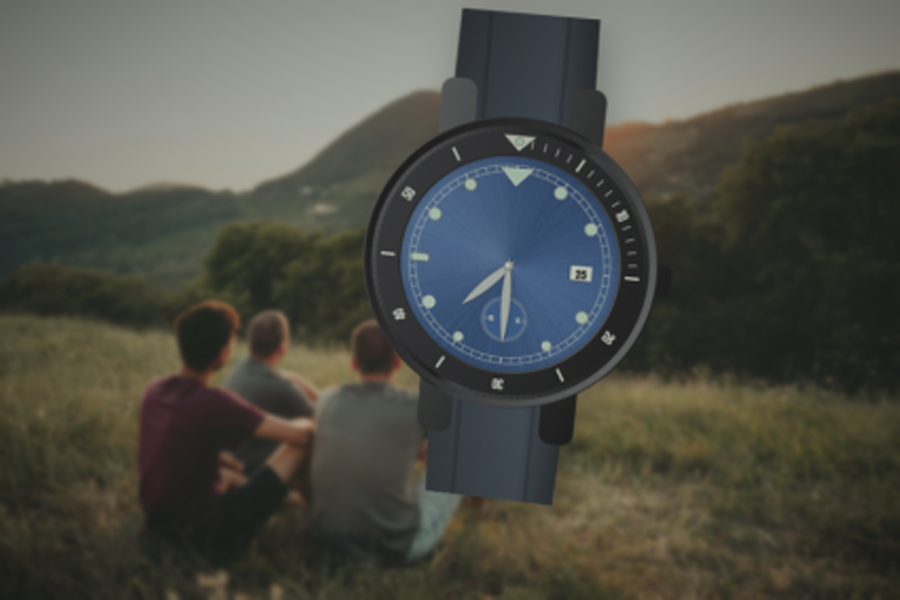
**7:30**
